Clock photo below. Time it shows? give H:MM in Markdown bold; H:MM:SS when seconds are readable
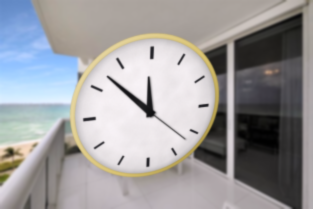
**11:52:22**
